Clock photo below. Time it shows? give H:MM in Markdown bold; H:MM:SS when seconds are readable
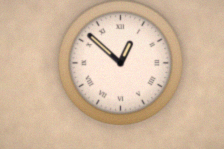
**12:52**
